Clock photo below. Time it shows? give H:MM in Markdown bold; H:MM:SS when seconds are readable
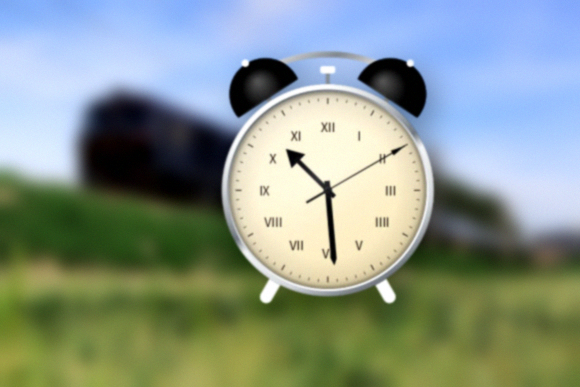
**10:29:10**
